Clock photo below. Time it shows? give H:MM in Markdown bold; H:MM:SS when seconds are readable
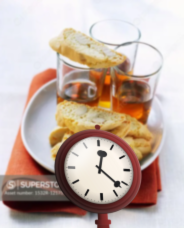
**12:22**
